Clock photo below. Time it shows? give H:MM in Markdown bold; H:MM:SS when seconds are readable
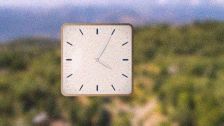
**4:05**
